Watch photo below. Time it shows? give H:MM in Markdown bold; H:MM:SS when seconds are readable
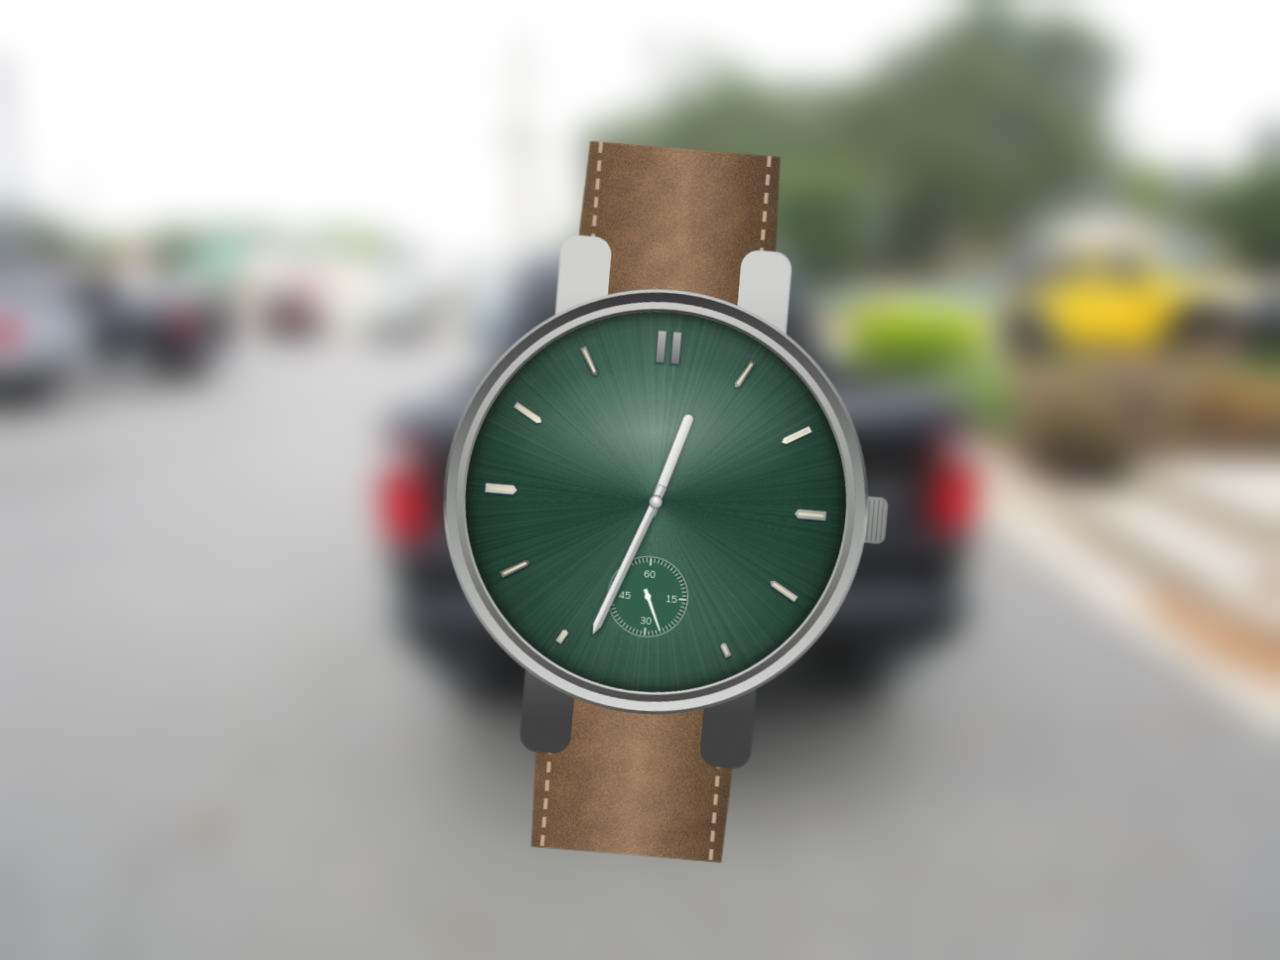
**12:33:26**
